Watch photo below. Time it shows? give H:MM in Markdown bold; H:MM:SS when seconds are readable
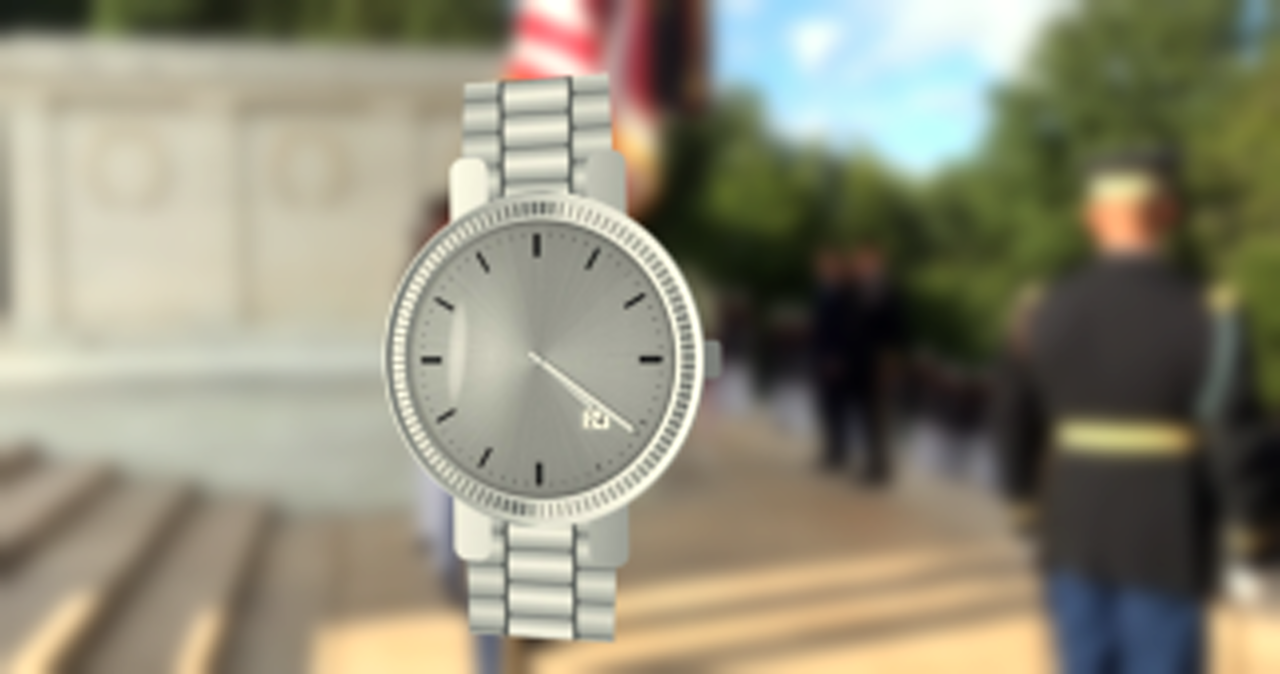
**4:21**
